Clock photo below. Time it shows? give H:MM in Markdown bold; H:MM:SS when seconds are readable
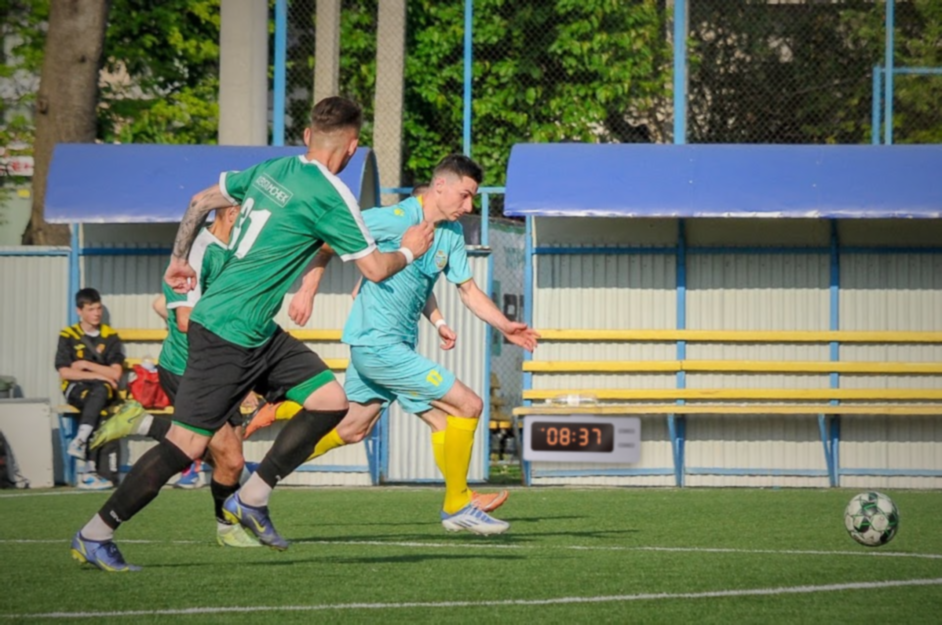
**8:37**
